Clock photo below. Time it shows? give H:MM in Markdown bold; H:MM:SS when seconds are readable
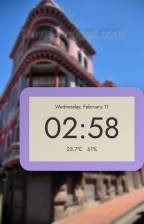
**2:58**
